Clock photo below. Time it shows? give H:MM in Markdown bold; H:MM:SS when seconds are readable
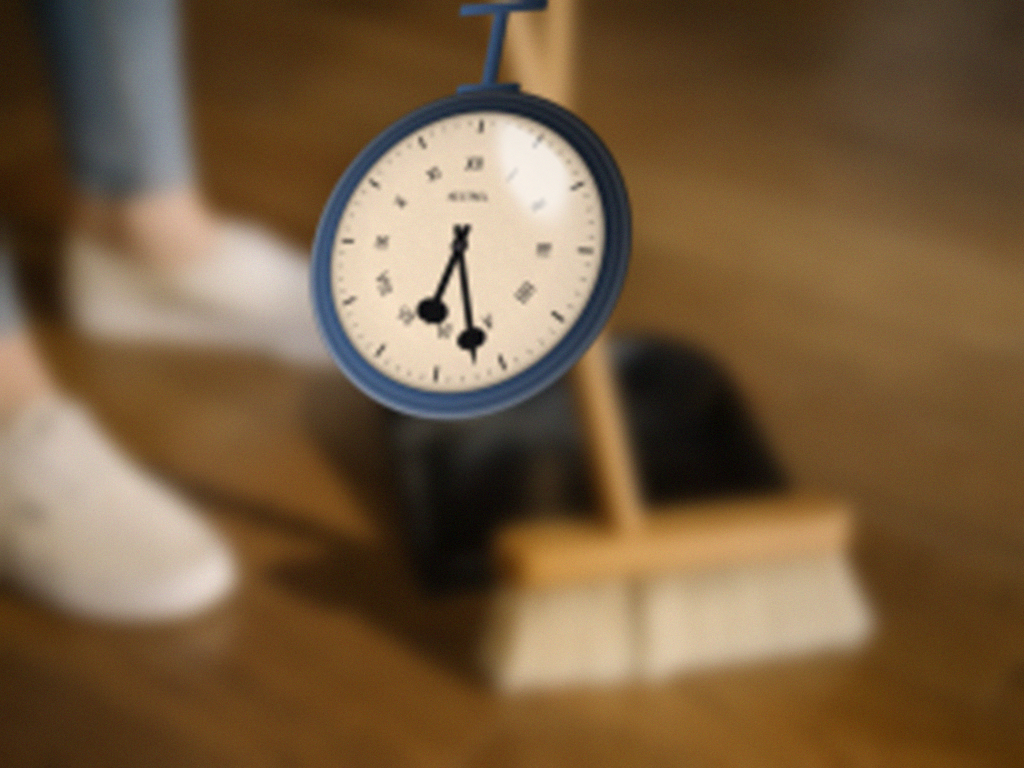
**6:27**
